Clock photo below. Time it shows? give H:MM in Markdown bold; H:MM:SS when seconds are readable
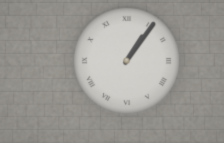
**1:06**
